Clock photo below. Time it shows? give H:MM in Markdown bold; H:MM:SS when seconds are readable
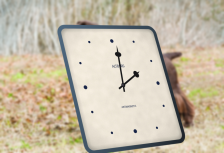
**2:01**
